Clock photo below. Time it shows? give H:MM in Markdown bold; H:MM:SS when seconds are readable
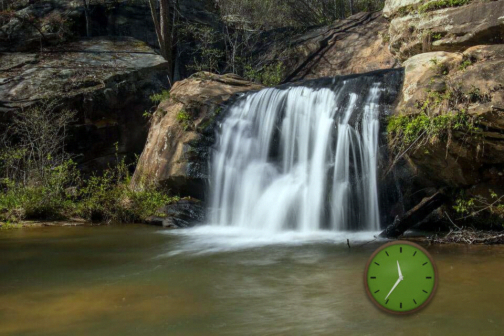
**11:36**
